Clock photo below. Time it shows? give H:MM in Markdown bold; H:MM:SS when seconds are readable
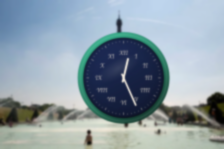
**12:26**
